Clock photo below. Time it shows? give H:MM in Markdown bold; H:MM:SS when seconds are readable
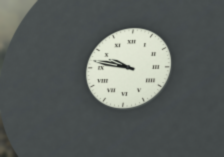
**9:47**
